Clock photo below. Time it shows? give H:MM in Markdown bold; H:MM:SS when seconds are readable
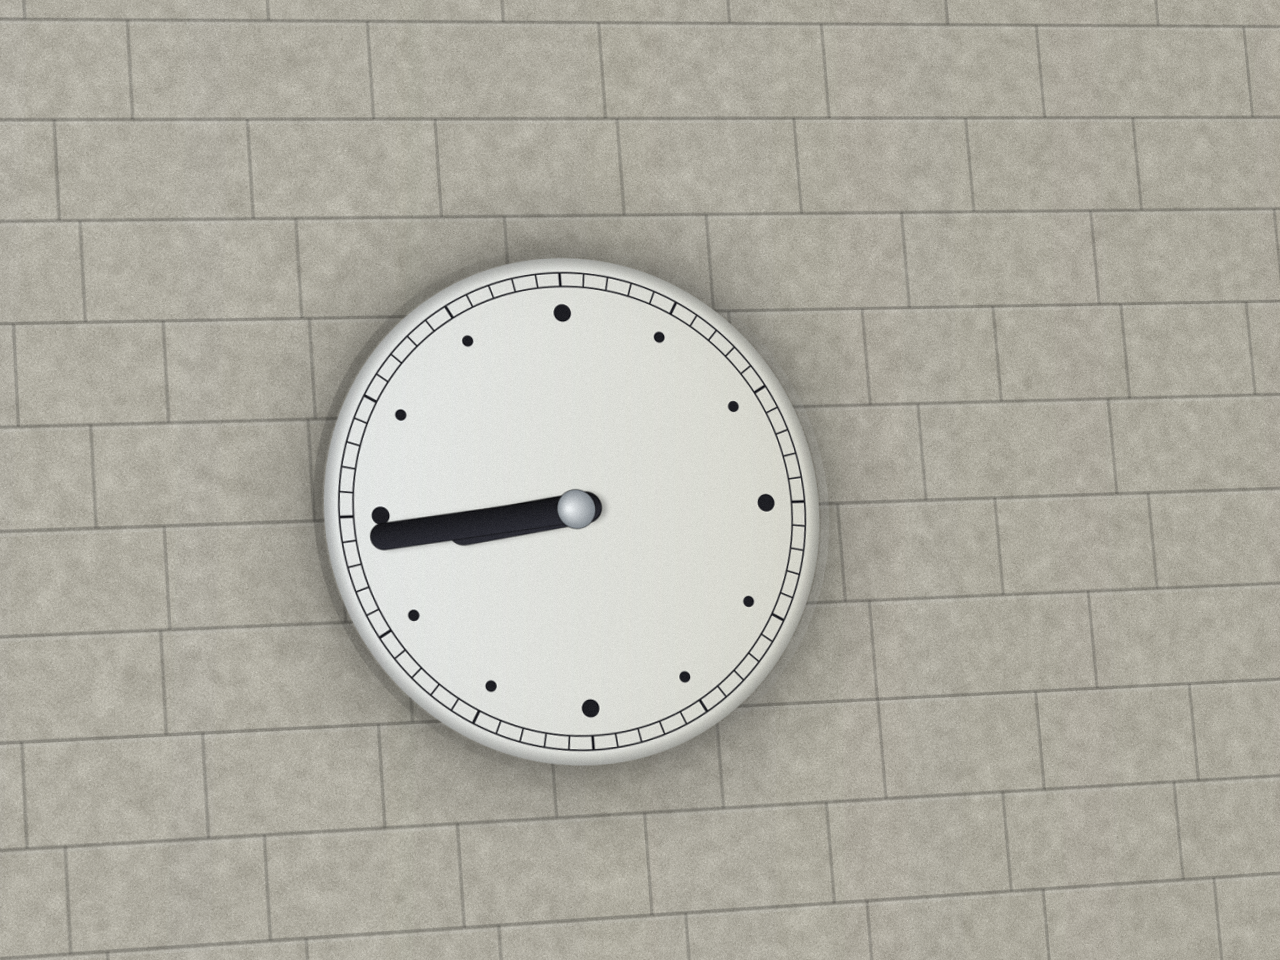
**8:44**
